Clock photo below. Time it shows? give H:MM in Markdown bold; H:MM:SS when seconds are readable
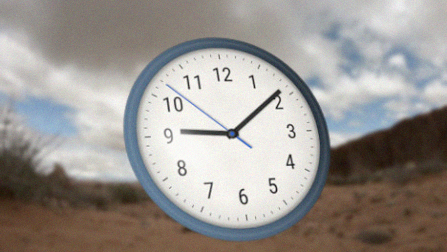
**9:08:52**
